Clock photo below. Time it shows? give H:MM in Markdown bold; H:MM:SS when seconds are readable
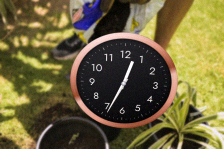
**12:34**
